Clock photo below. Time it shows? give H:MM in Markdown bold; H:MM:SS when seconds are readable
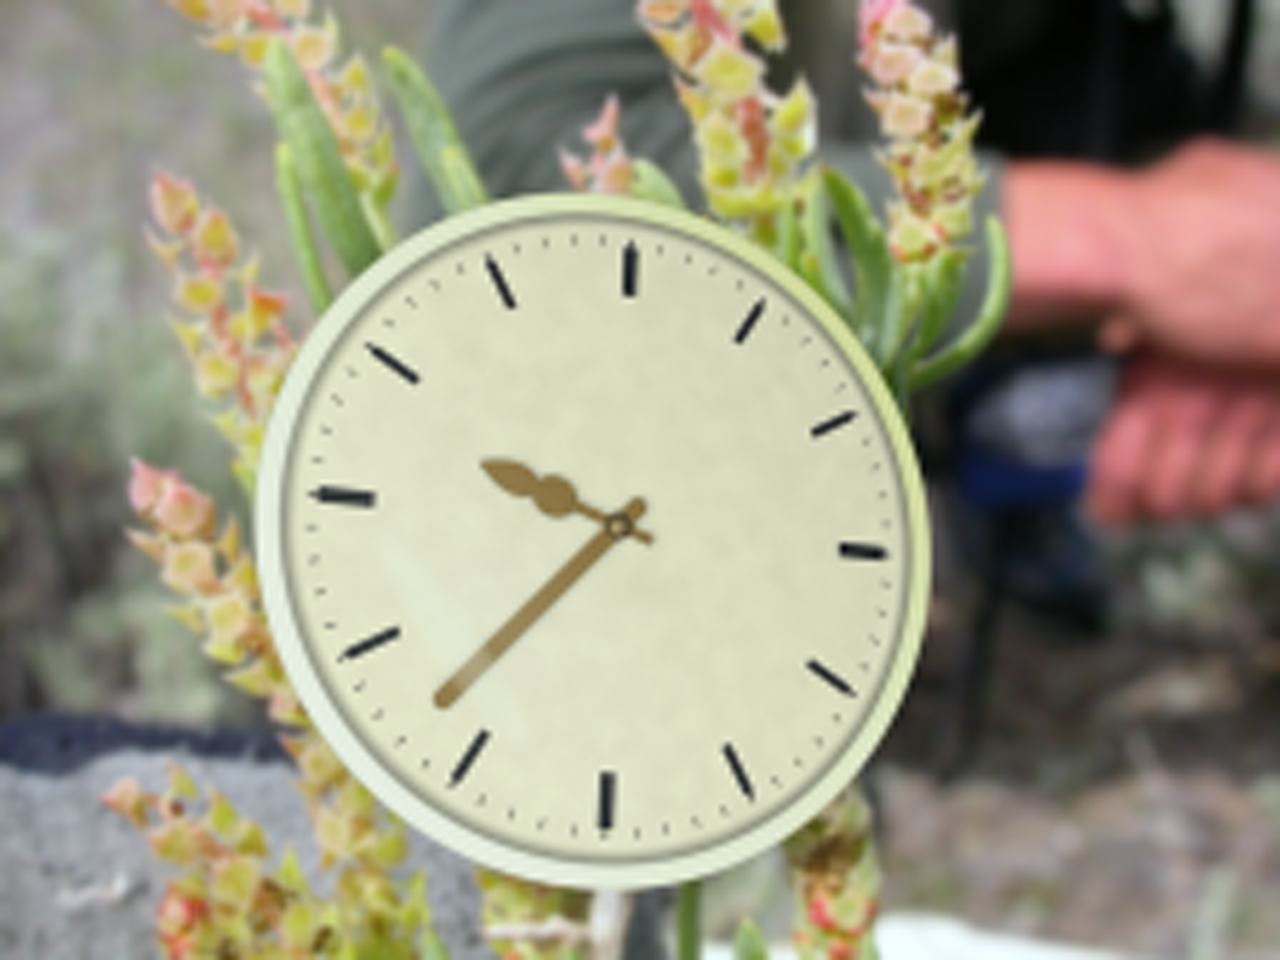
**9:37**
